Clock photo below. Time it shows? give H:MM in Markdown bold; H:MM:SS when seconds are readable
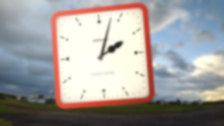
**2:03**
